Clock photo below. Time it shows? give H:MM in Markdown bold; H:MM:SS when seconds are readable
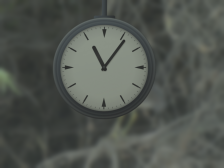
**11:06**
